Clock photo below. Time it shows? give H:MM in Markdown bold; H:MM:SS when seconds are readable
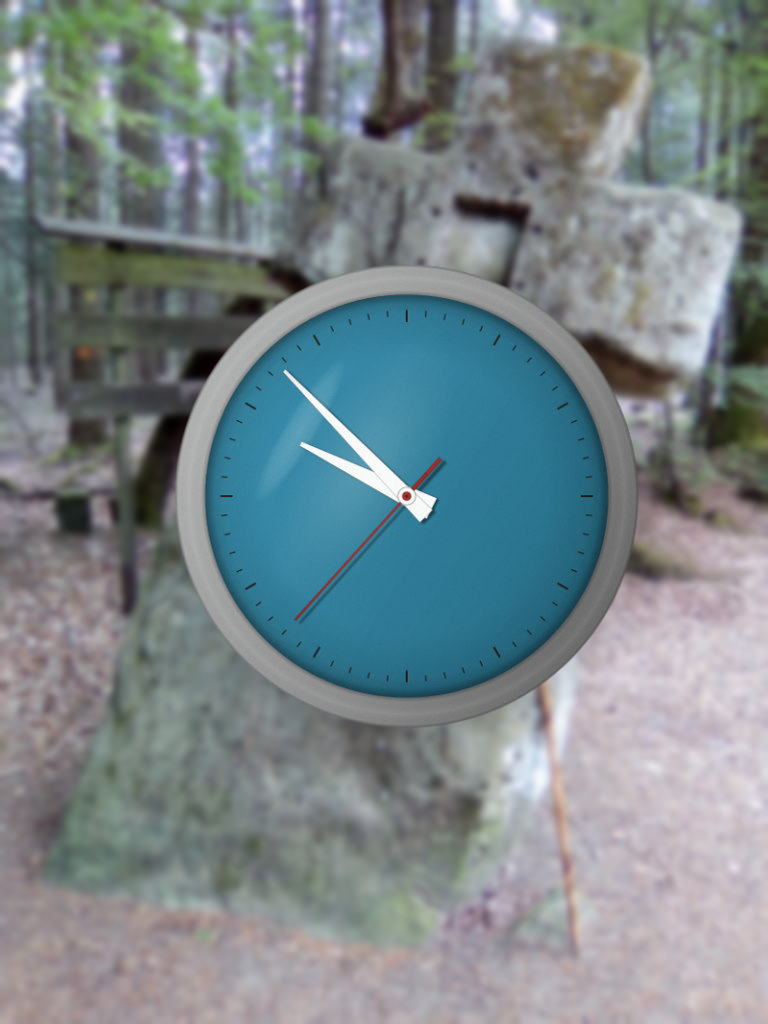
**9:52:37**
